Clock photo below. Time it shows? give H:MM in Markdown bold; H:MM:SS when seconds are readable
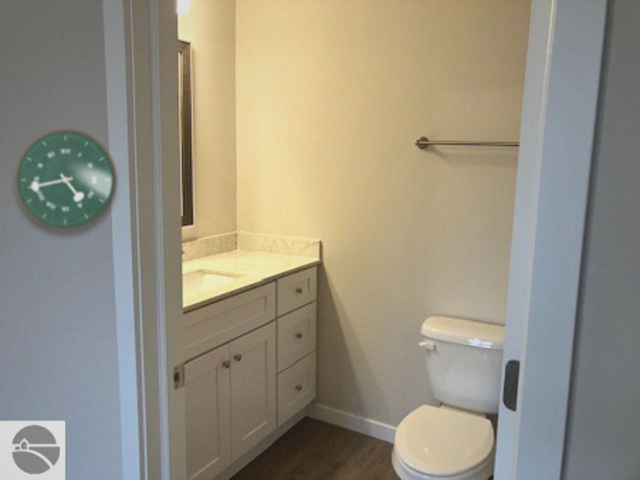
**4:43**
